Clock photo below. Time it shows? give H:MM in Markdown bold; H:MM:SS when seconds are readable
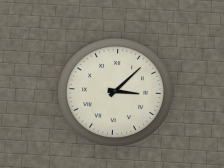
**3:07**
